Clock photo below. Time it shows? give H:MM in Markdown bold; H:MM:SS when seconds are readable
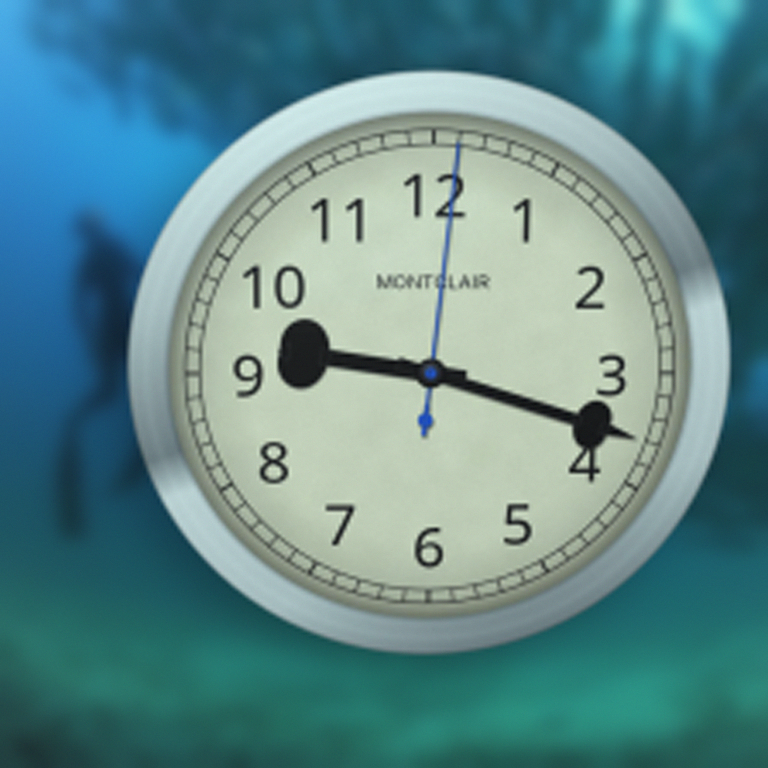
**9:18:01**
